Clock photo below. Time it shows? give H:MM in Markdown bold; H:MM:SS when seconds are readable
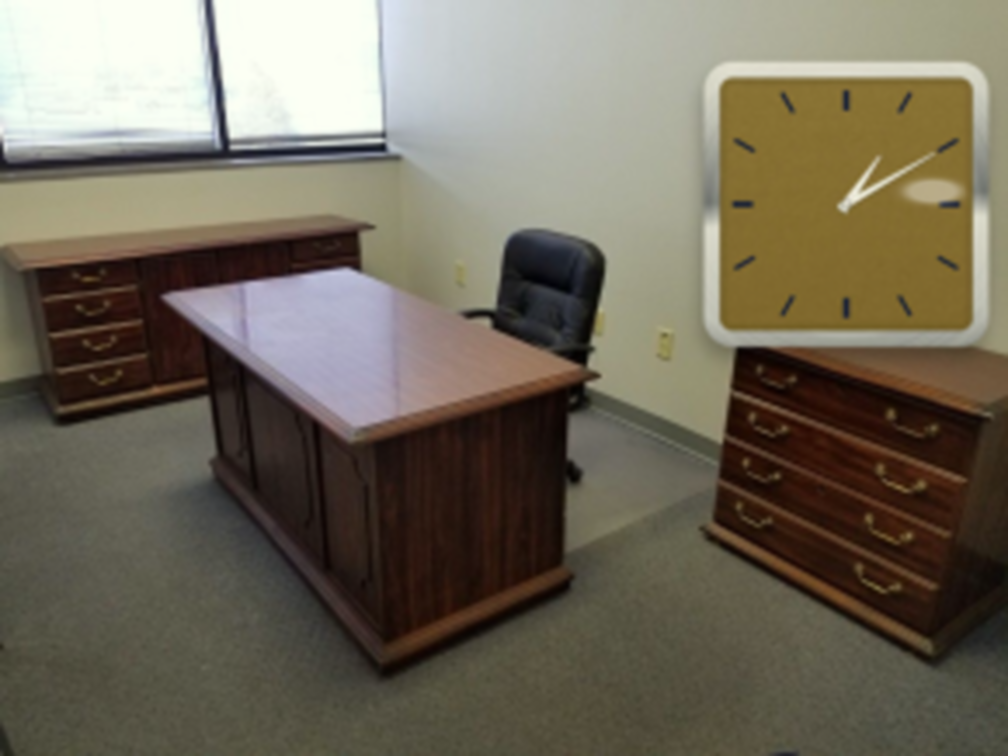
**1:10**
